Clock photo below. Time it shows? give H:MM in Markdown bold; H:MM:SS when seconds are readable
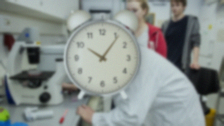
**10:06**
